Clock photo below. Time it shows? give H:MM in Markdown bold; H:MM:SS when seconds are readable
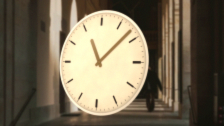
**11:08**
